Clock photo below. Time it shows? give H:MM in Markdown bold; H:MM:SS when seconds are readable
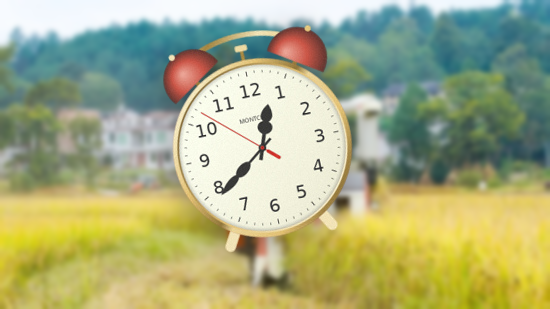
**12:38:52**
